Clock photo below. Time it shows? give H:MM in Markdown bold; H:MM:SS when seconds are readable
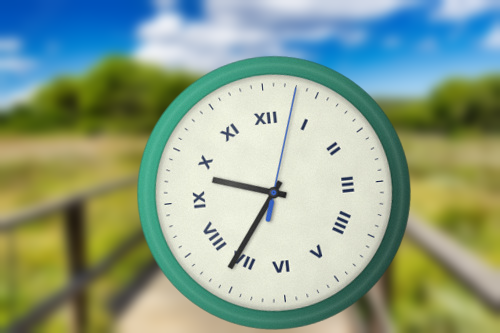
**9:36:03**
